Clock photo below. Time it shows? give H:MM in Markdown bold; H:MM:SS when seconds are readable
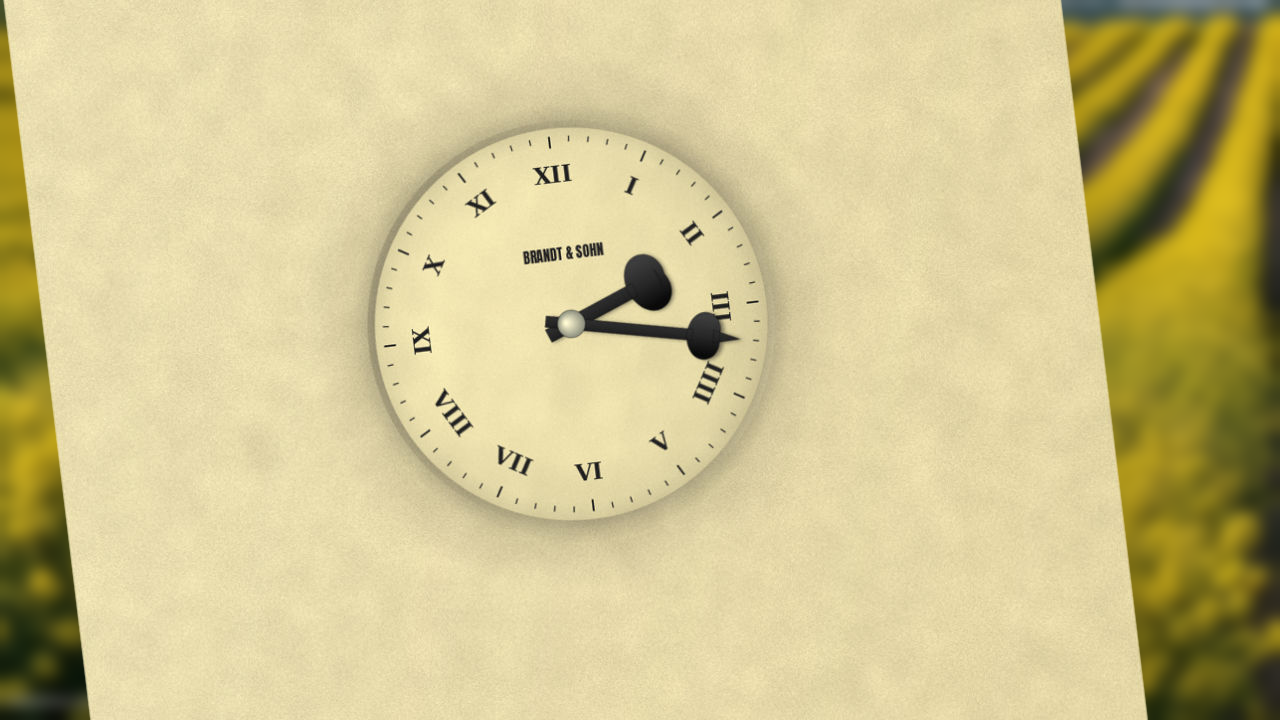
**2:17**
